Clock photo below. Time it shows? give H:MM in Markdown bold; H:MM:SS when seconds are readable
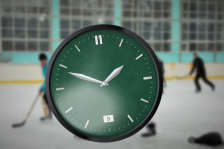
**1:49**
